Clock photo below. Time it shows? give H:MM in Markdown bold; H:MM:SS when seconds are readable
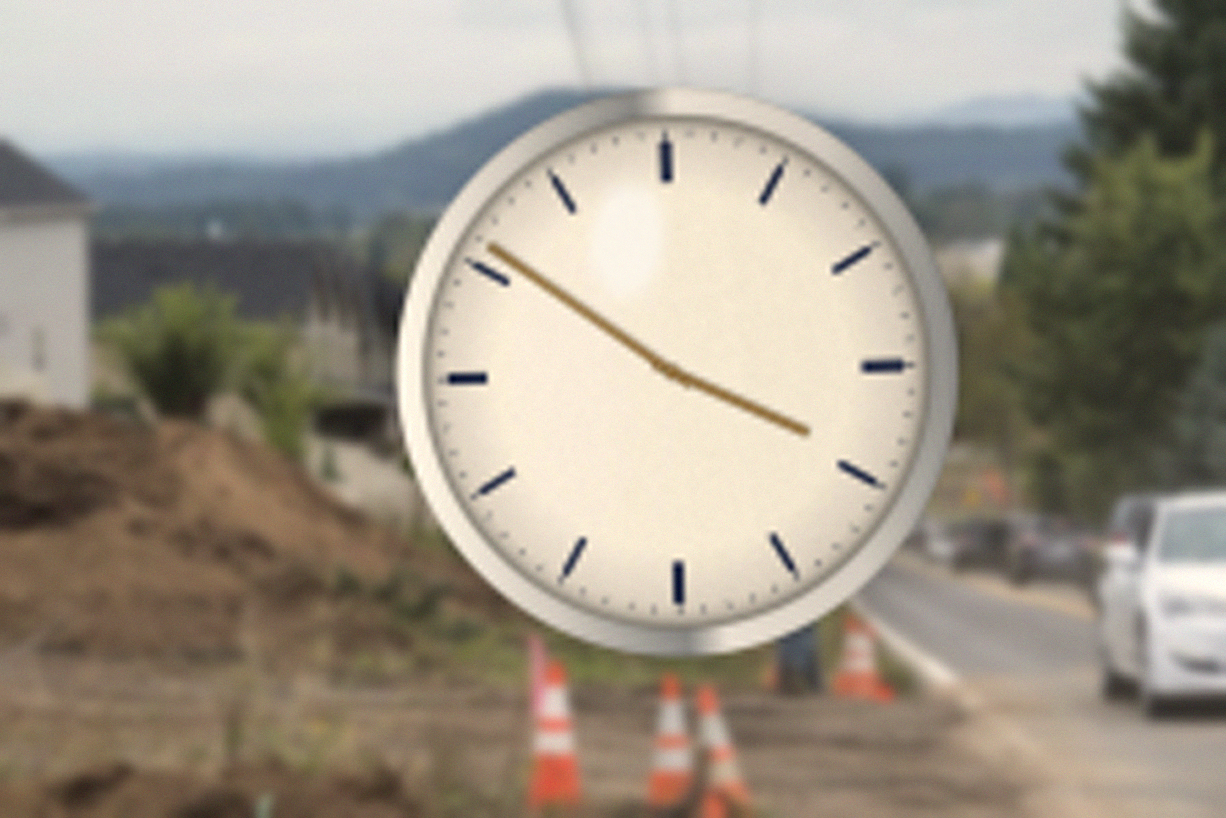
**3:51**
